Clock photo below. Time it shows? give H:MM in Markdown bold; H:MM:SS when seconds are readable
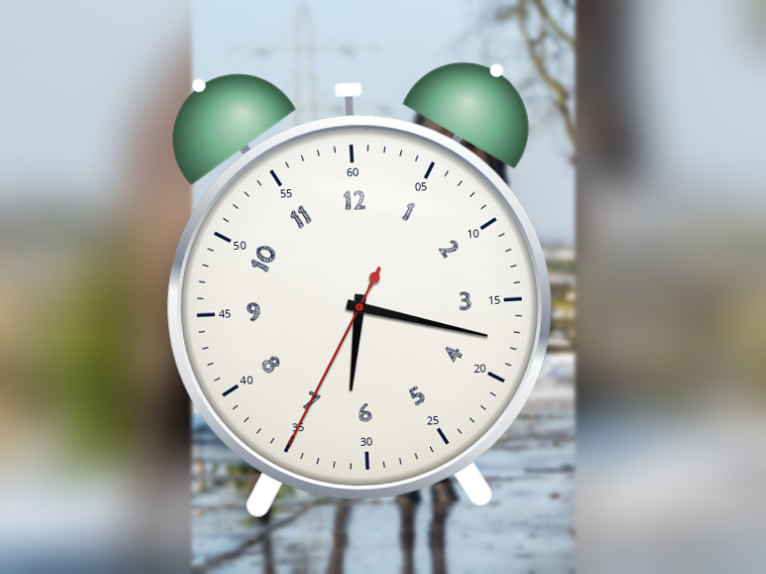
**6:17:35**
